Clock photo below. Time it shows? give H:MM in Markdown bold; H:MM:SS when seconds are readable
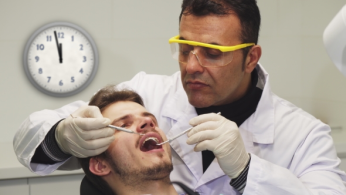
**11:58**
